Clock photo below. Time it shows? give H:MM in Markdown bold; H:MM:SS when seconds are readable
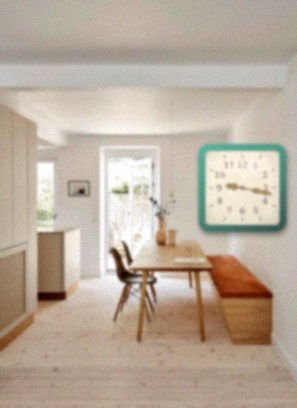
**9:17**
